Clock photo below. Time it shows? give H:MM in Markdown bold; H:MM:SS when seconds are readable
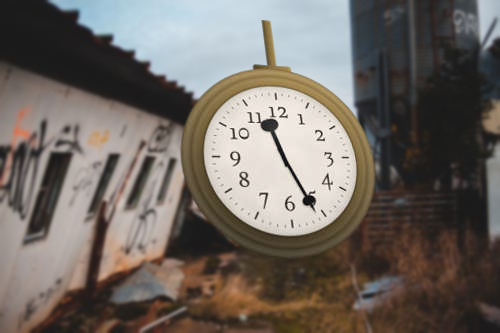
**11:26**
